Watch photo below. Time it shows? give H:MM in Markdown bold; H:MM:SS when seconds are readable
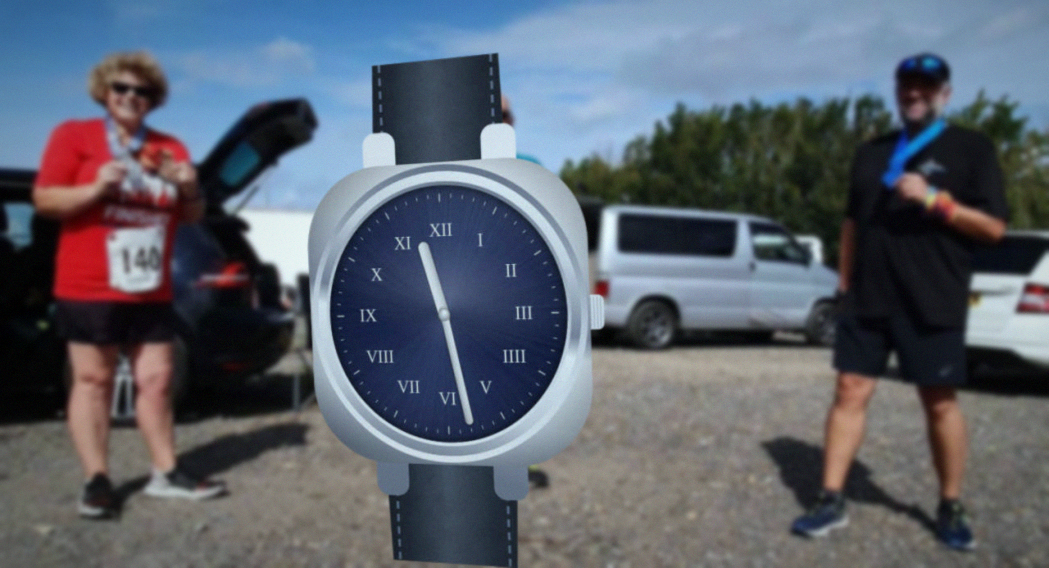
**11:28**
